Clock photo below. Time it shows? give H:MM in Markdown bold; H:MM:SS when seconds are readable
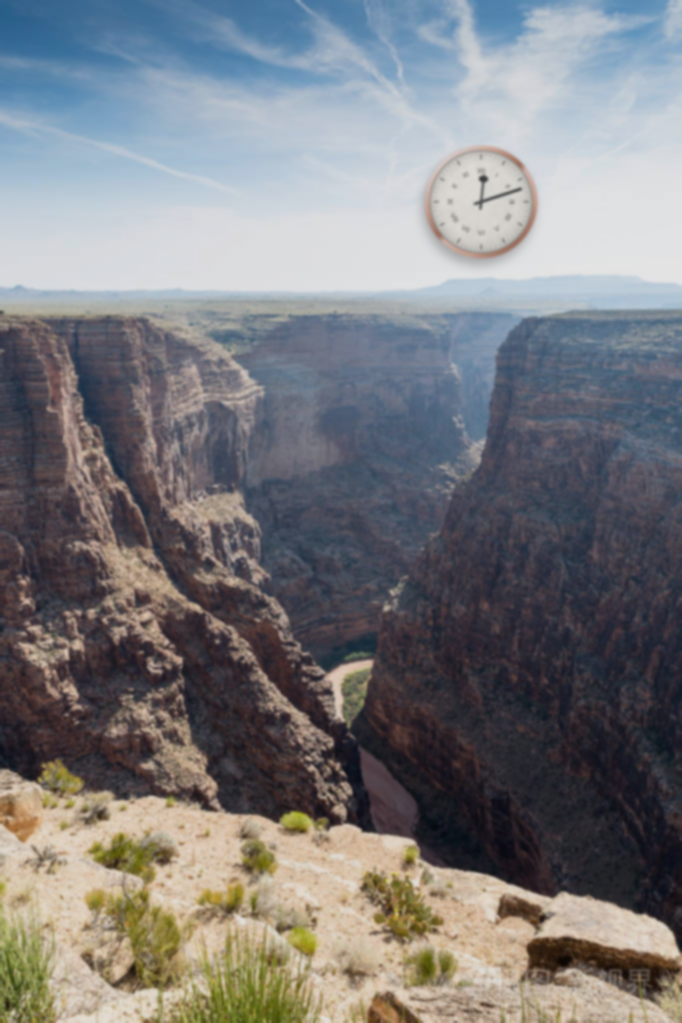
**12:12**
